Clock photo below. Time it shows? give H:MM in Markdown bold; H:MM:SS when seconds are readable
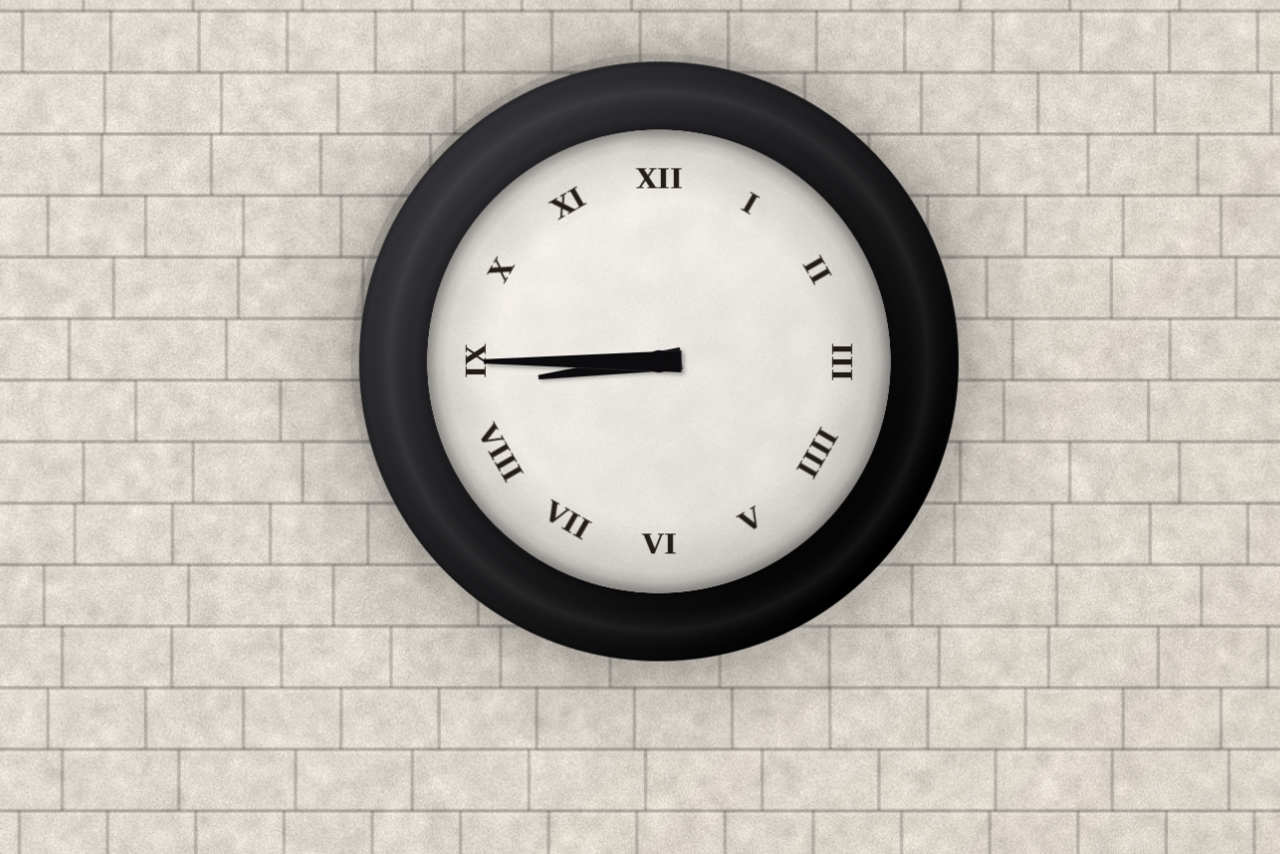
**8:45**
